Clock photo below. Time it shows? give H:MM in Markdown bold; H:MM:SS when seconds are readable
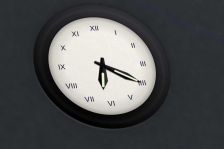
**6:20**
